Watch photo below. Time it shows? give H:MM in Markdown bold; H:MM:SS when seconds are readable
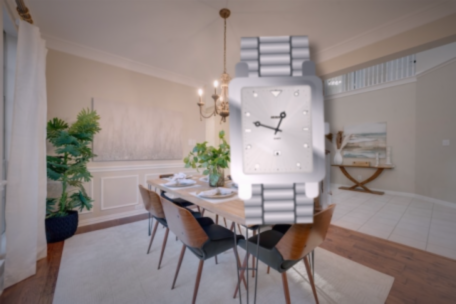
**12:48**
